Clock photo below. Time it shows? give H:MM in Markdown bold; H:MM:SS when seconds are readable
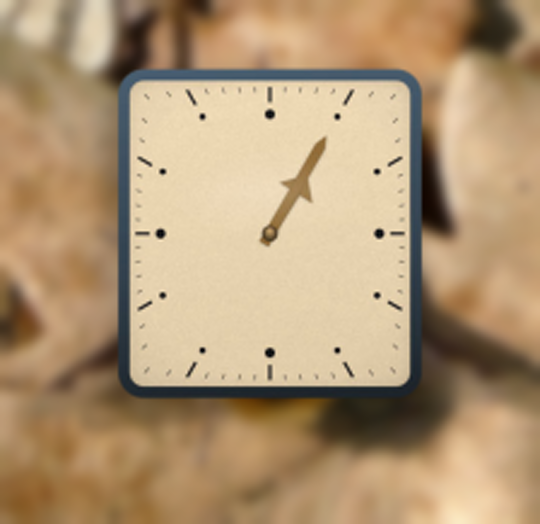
**1:05**
